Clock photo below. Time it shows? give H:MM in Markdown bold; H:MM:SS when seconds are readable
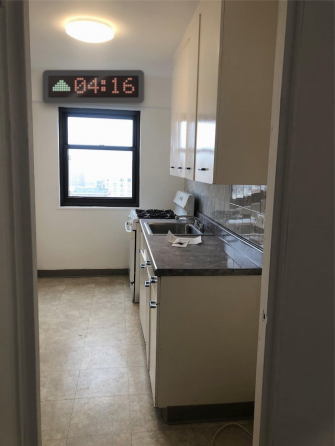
**4:16**
